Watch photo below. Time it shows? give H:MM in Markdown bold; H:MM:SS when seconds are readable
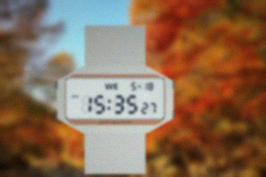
**15:35**
